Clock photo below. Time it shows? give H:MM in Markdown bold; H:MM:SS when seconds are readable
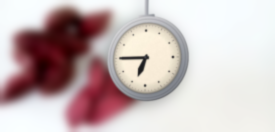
**6:45**
